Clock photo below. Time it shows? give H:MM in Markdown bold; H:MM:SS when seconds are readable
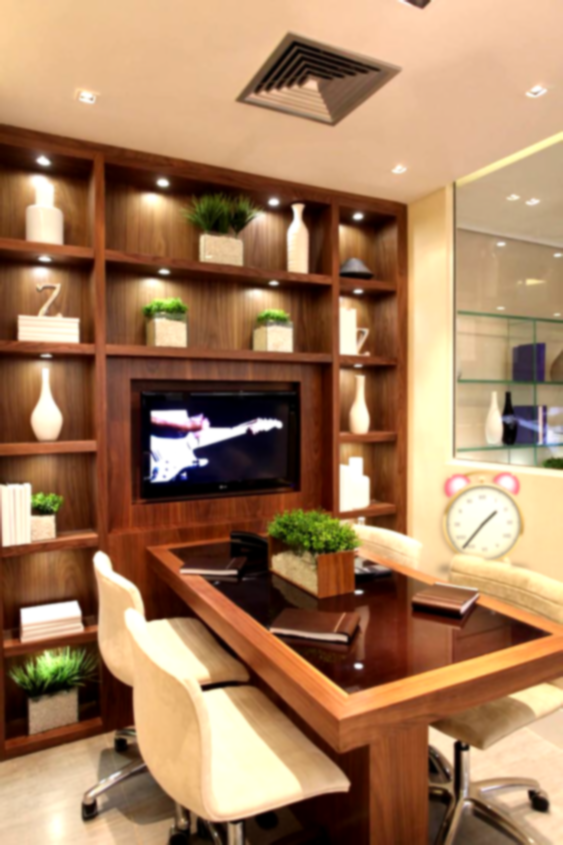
**1:37**
